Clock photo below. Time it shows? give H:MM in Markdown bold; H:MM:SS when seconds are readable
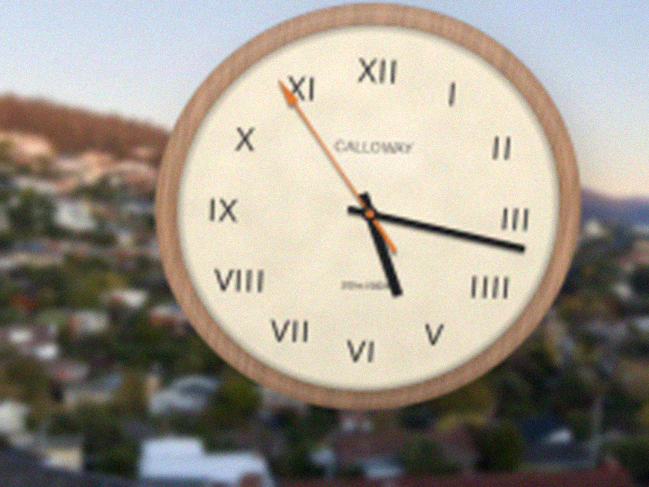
**5:16:54**
